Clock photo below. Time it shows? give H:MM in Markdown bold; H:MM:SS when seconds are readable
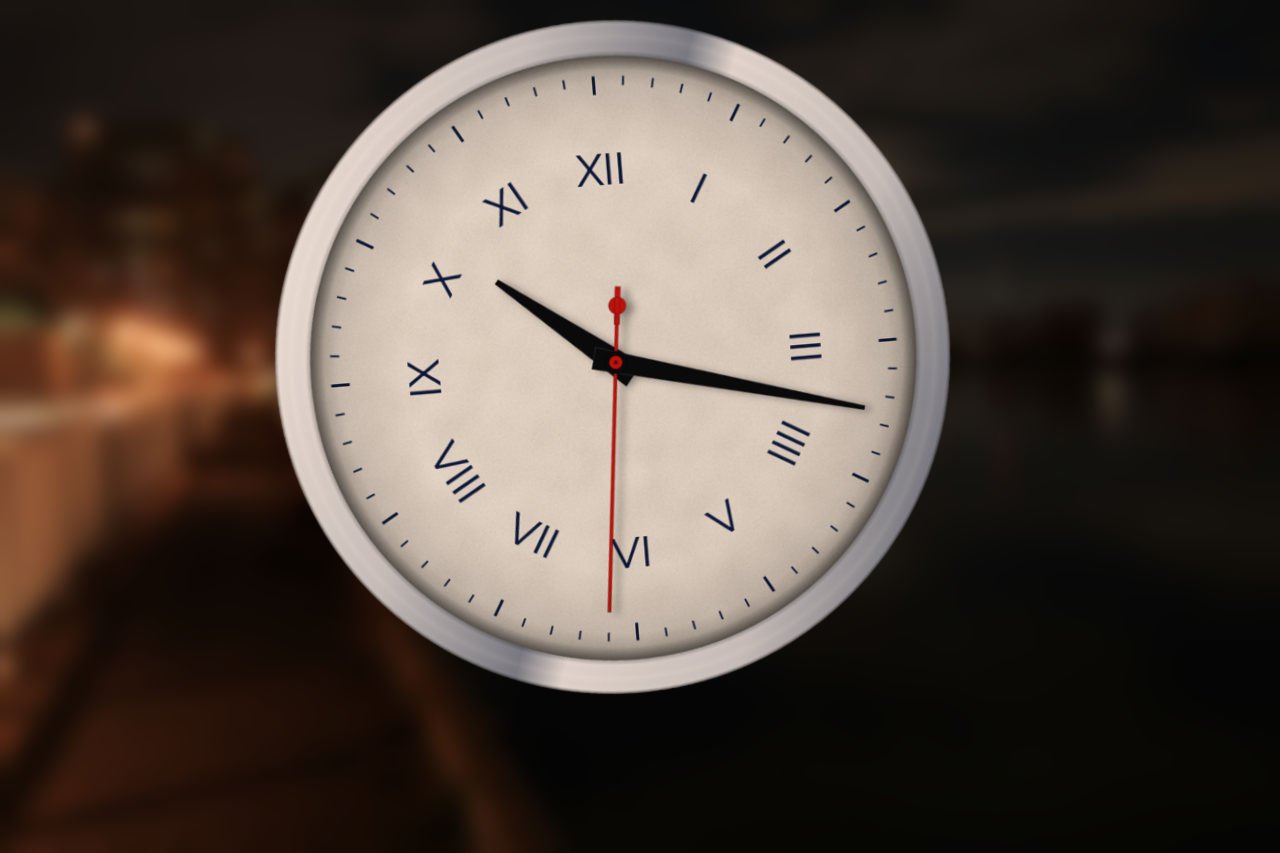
**10:17:31**
